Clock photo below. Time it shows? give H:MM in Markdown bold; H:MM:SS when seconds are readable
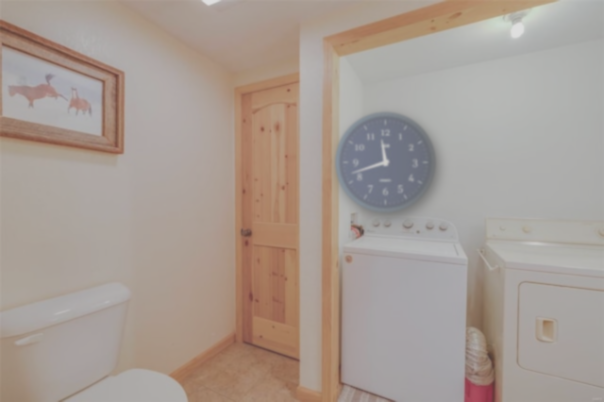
**11:42**
